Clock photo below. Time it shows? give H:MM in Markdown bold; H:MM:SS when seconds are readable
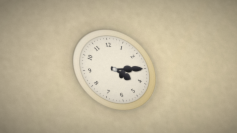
**4:15**
